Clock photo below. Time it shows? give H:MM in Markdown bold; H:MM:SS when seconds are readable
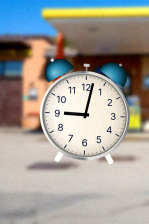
**9:02**
